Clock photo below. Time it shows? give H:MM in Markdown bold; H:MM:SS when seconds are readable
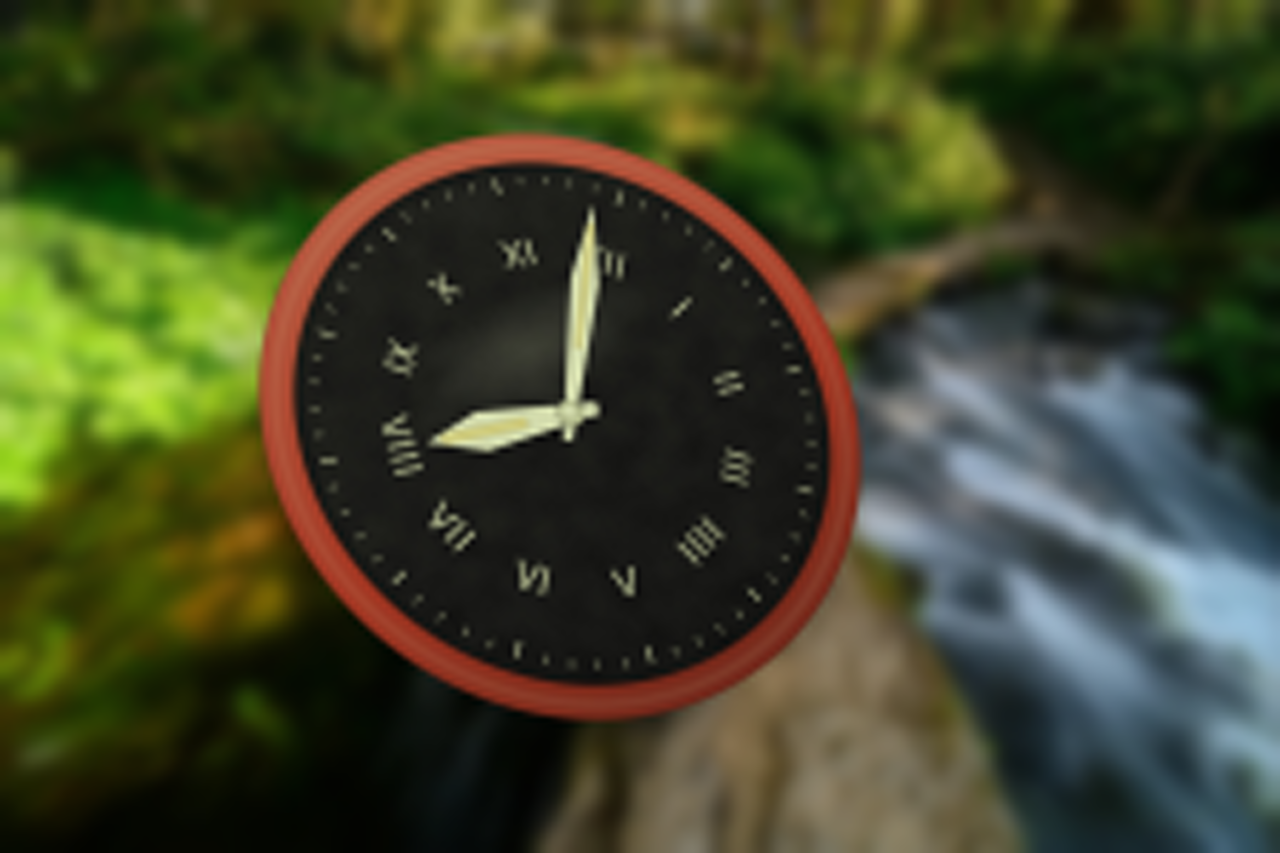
**7:59**
